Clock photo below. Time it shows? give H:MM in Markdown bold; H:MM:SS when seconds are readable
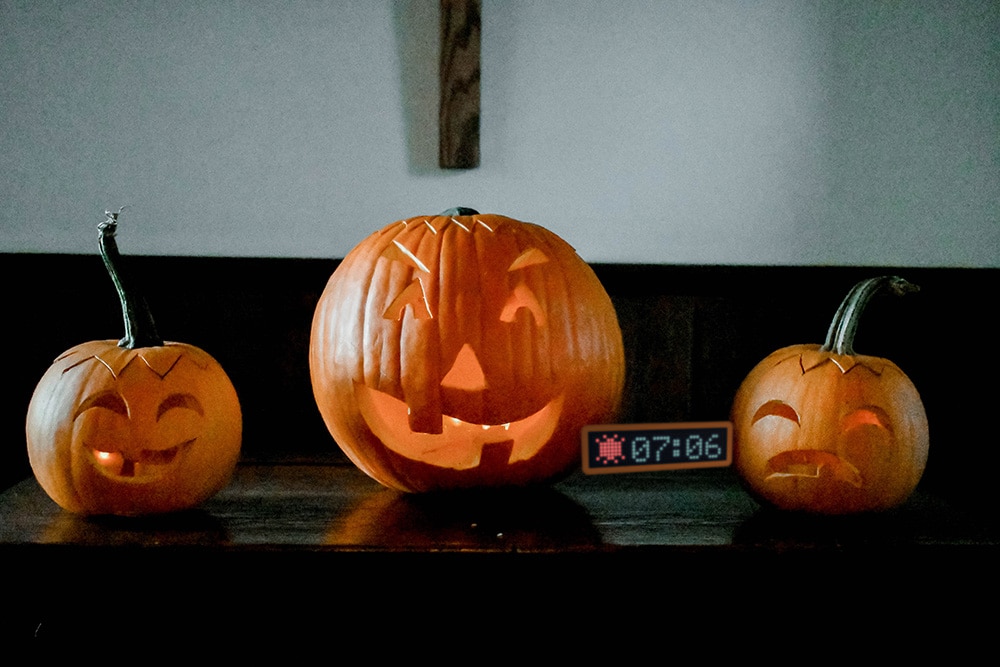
**7:06**
